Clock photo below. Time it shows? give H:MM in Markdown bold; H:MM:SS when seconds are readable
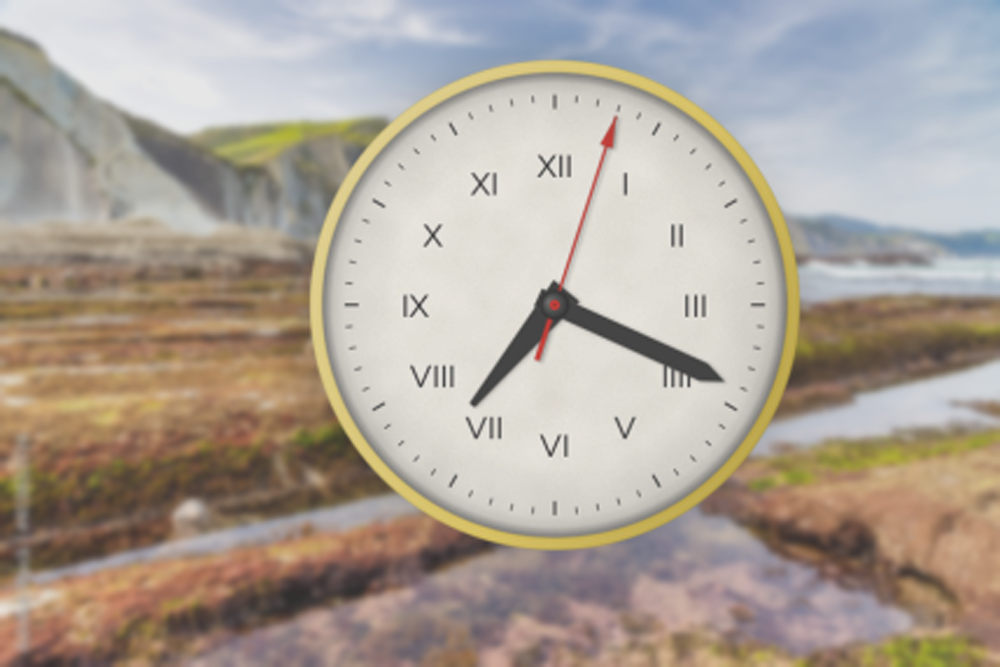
**7:19:03**
